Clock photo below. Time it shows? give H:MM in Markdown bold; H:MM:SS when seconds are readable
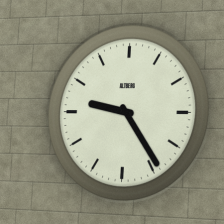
**9:24**
